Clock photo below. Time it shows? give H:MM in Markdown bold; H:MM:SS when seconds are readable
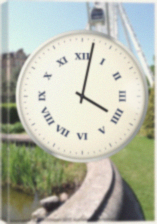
**4:02**
